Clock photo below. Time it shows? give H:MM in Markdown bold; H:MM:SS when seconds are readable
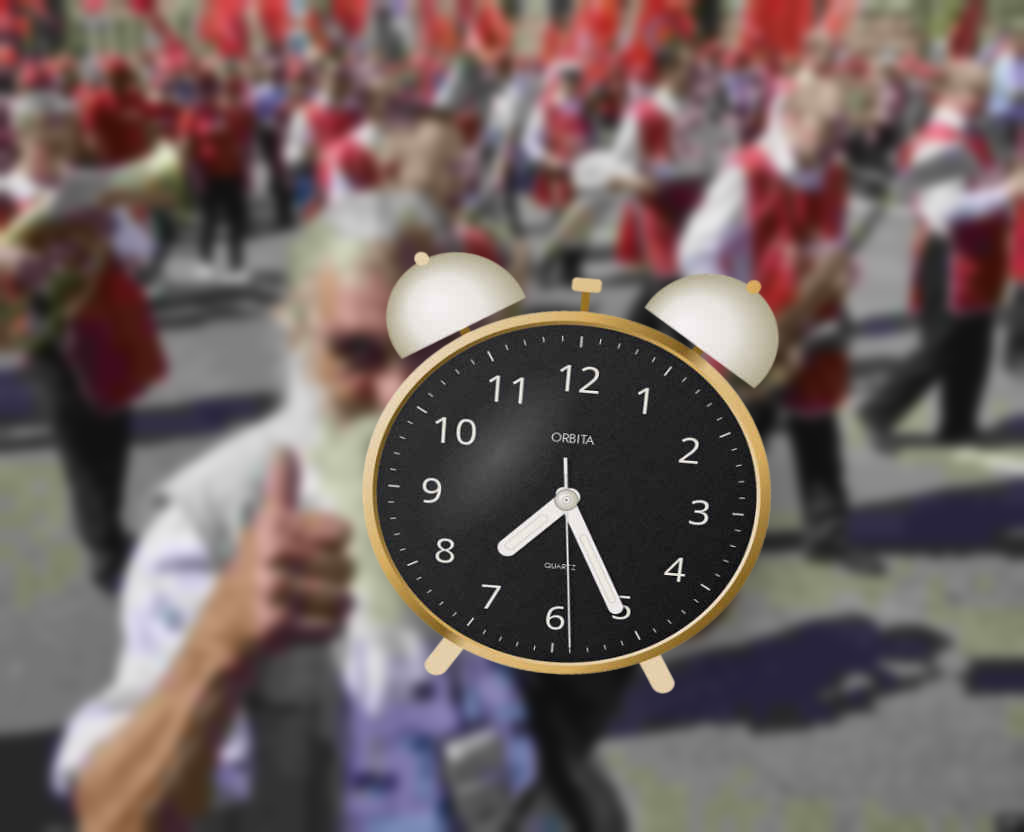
**7:25:29**
